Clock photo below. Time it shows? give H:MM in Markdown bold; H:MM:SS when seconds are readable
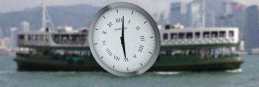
**6:02**
